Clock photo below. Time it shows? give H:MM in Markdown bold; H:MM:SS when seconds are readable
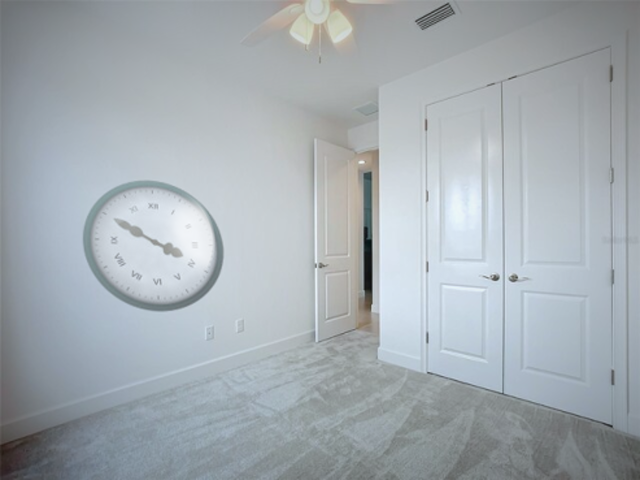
**3:50**
